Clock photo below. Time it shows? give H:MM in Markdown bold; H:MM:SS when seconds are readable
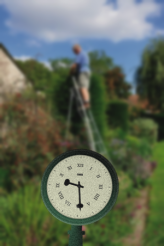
**9:29**
